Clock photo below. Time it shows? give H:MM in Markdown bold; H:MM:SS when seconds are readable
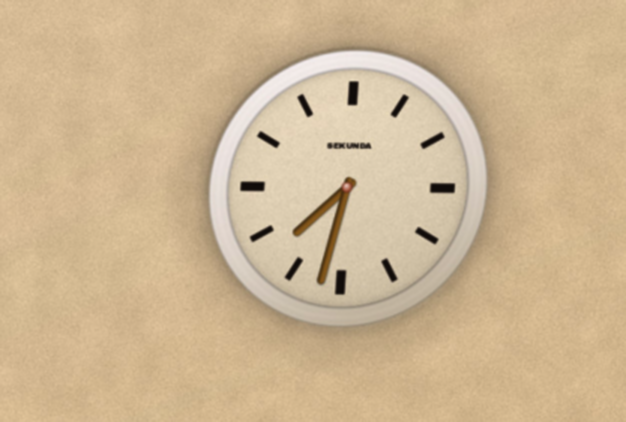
**7:32**
